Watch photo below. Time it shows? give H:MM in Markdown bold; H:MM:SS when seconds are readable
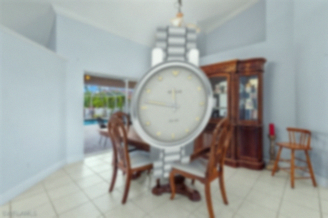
**11:47**
